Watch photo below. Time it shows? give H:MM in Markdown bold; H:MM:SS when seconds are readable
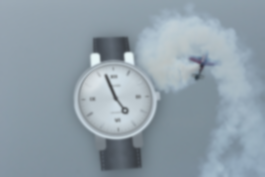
**4:57**
